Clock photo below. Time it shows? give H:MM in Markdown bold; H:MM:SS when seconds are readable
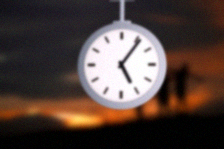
**5:06**
